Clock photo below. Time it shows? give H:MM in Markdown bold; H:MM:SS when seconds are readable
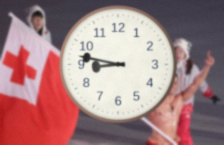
**8:47**
